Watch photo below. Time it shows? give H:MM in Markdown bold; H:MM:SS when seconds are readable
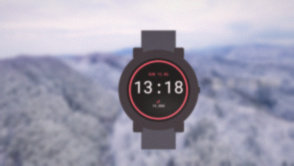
**13:18**
